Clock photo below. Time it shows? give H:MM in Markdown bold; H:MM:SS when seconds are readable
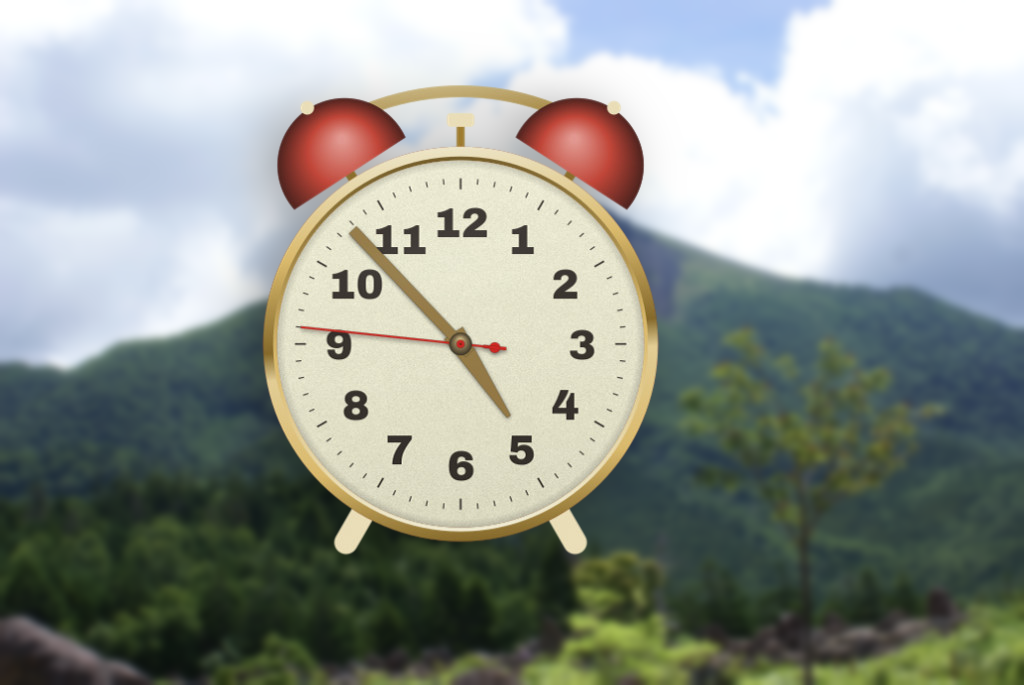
**4:52:46**
